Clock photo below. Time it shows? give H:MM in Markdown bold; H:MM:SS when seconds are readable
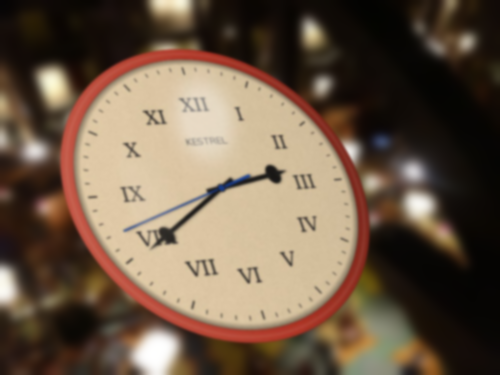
**2:39:42**
